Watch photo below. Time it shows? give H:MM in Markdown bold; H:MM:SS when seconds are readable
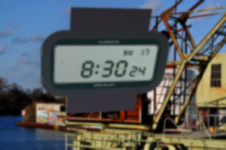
**8:30:24**
